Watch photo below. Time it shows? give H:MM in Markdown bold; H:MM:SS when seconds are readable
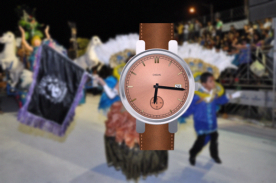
**6:16**
